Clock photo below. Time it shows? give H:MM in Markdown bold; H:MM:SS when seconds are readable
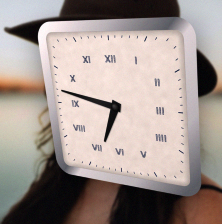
**6:47**
